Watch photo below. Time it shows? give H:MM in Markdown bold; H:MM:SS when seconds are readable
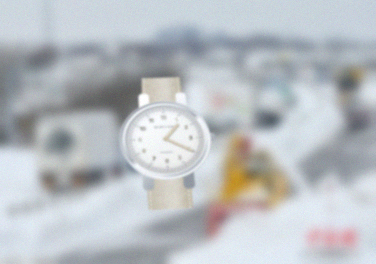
**1:20**
